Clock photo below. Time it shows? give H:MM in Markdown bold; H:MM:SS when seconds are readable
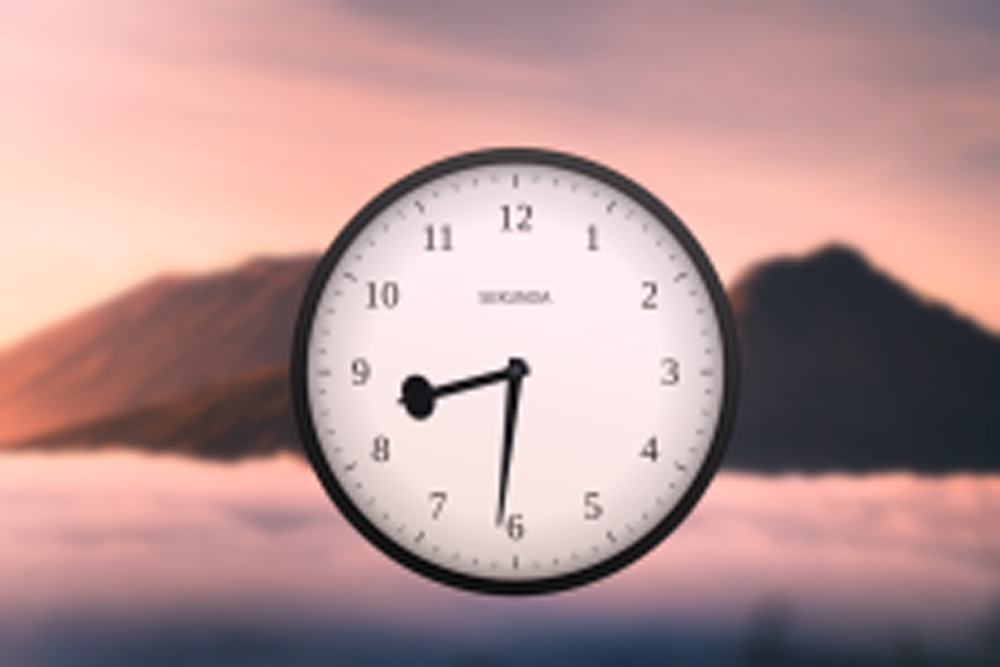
**8:31**
